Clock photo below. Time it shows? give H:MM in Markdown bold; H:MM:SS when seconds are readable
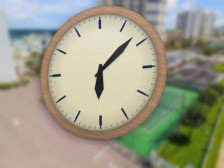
**6:08**
